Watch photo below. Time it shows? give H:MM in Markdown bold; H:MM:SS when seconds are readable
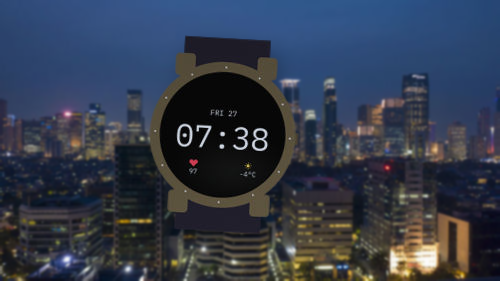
**7:38**
